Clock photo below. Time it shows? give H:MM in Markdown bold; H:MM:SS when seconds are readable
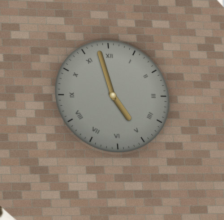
**4:58**
